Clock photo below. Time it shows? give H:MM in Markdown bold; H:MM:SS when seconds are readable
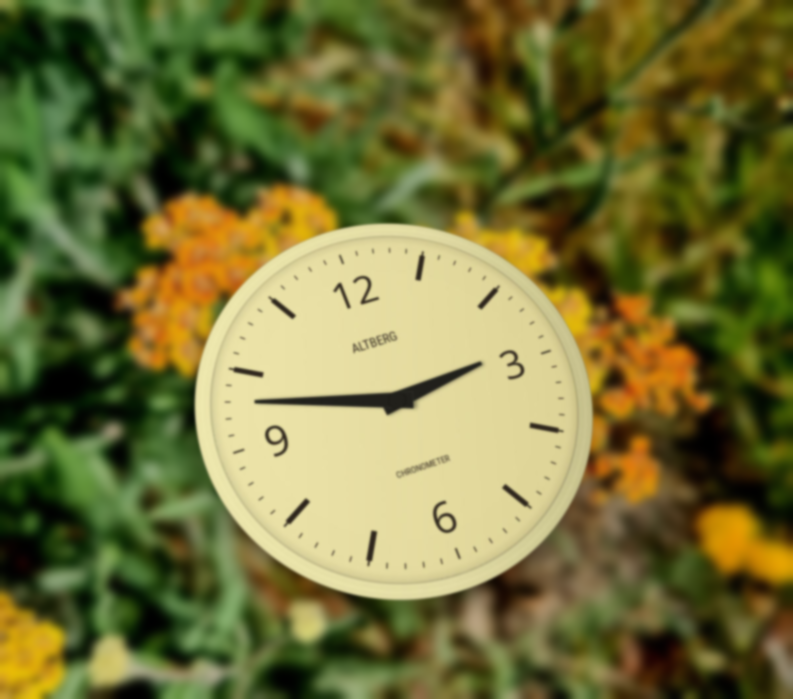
**2:48**
